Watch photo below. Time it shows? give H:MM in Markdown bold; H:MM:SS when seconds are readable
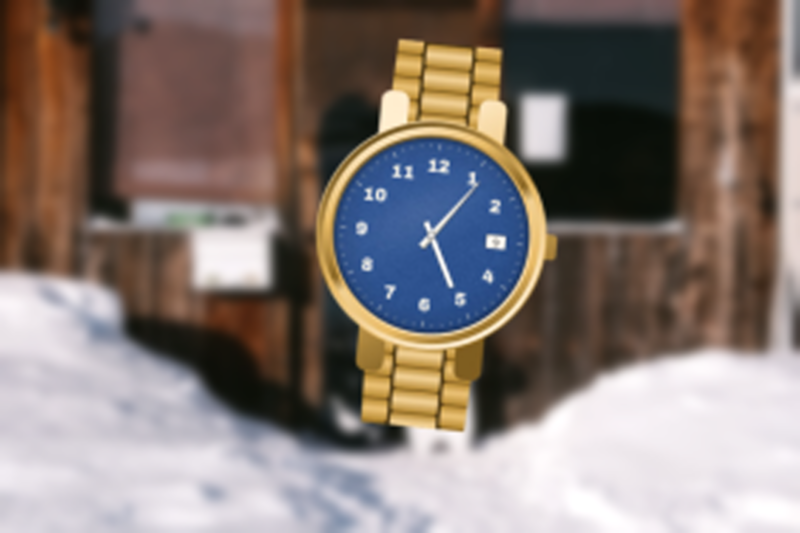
**5:06**
